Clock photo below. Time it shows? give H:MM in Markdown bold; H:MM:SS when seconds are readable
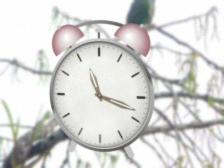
**11:18**
